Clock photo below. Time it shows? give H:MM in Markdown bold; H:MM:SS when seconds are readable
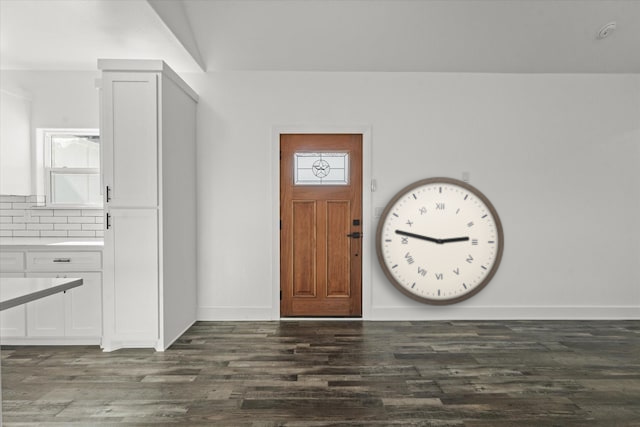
**2:47**
